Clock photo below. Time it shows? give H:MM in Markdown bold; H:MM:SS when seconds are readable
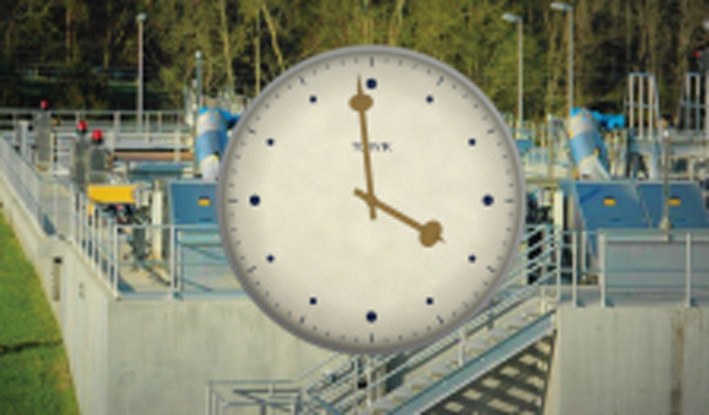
**3:59**
